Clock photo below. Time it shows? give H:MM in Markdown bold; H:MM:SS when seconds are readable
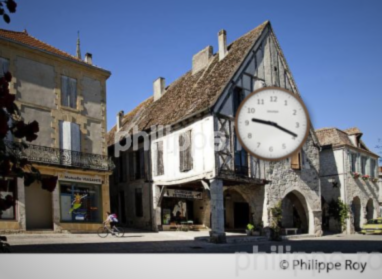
**9:19**
